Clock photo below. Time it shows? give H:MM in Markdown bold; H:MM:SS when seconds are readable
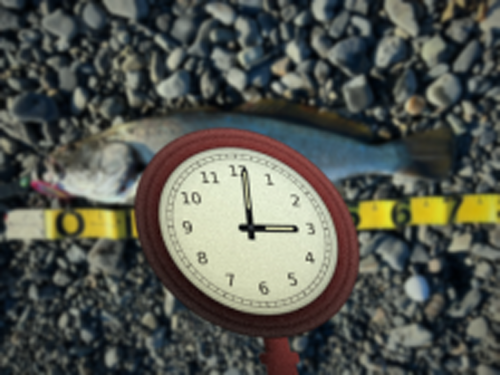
**3:01**
